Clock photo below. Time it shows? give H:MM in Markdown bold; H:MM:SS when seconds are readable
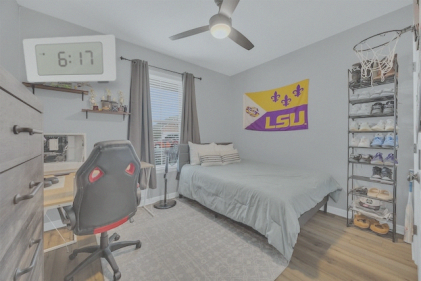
**6:17**
